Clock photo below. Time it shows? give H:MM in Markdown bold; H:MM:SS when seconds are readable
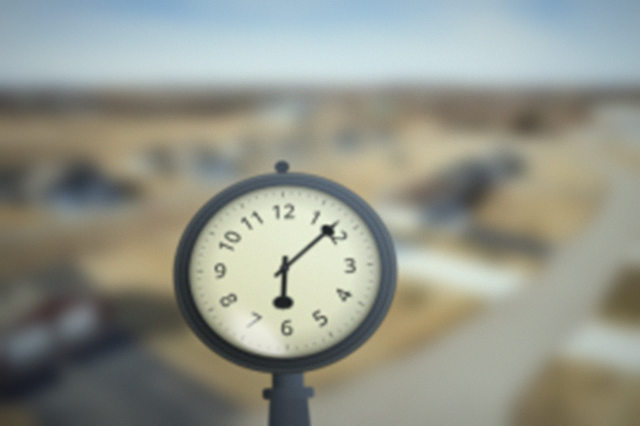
**6:08**
